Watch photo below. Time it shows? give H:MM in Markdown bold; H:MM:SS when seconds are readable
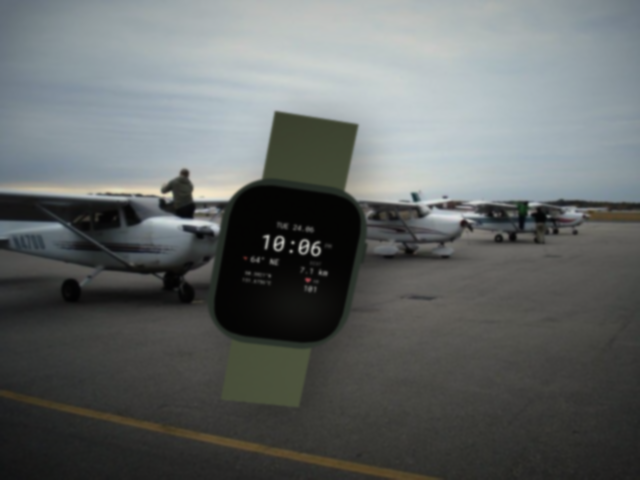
**10:06**
